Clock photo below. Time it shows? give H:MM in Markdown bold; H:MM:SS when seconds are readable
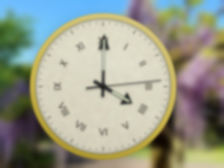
**4:00:14**
